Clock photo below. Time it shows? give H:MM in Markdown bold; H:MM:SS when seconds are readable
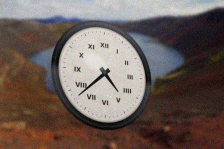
**4:38**
